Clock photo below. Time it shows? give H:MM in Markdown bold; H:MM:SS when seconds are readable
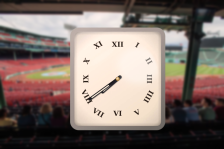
**7:39**
